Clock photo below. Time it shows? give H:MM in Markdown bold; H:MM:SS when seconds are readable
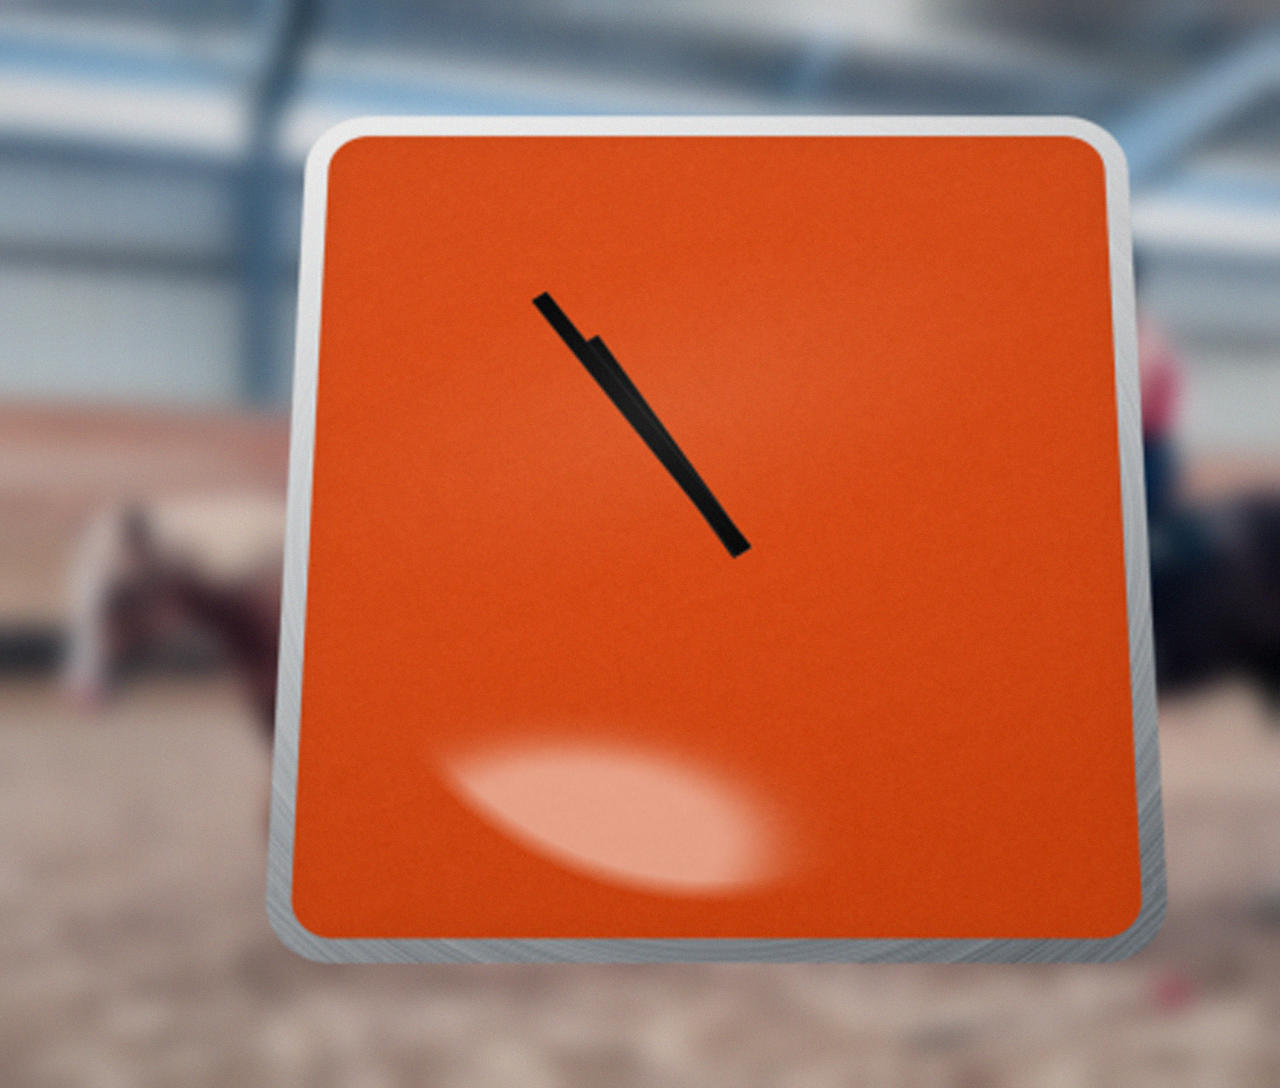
**10:54**
